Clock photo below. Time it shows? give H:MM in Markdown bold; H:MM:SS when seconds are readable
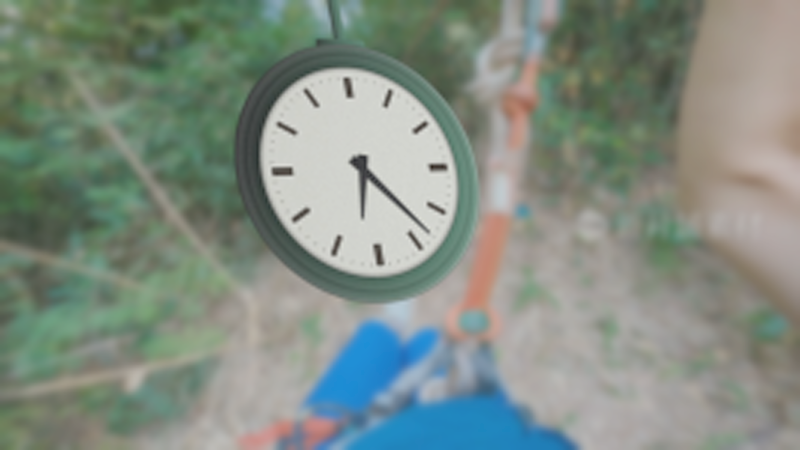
**6:23**
